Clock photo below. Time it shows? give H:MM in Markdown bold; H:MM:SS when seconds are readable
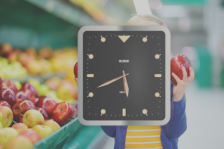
**5:41**
